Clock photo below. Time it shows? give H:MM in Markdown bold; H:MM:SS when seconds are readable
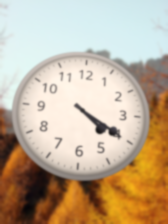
**4:20**
